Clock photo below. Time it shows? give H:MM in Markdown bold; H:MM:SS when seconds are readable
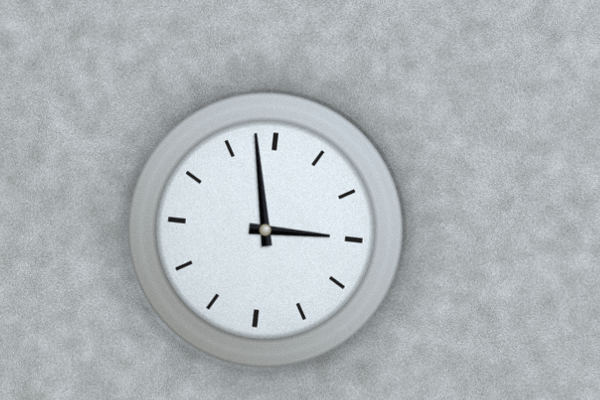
**2:58**
